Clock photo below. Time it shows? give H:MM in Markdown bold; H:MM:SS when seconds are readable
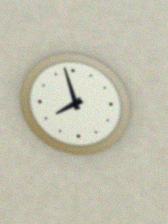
**7:58**
